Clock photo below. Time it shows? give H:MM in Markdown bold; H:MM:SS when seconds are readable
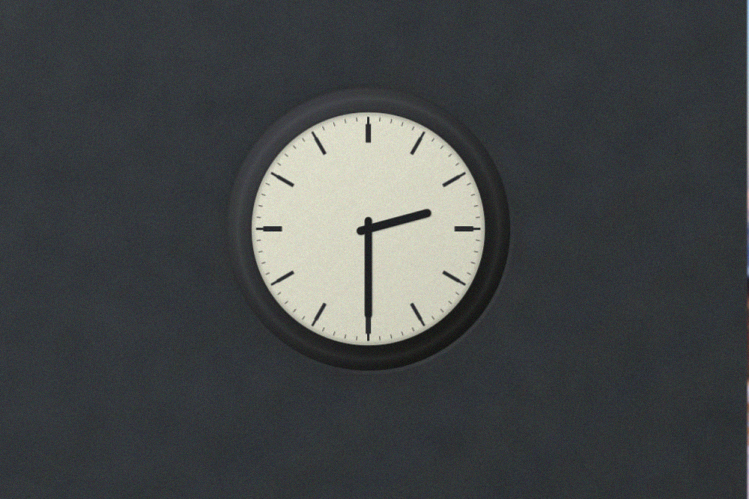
**2:30**
